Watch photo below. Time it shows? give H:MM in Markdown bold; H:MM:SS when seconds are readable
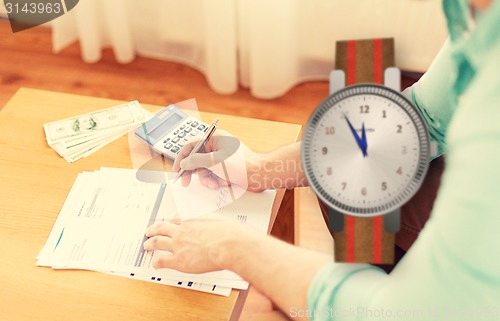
**11:55**
